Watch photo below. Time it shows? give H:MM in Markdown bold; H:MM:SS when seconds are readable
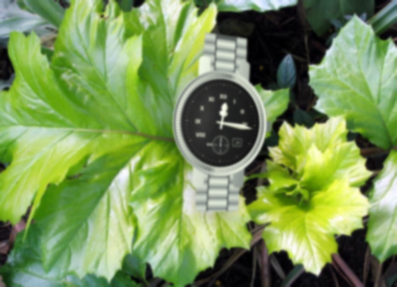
**12:16**
